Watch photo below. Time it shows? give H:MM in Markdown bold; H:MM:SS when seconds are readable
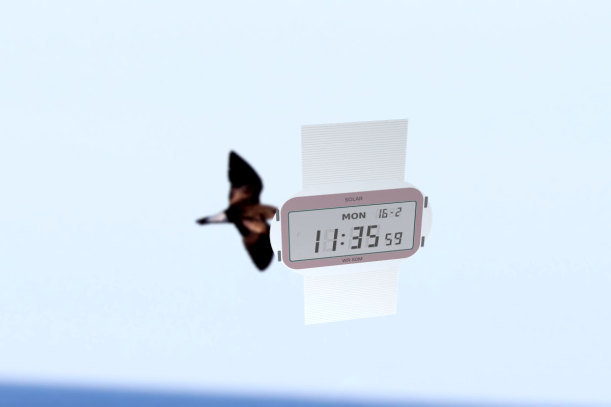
**11:35:59**
